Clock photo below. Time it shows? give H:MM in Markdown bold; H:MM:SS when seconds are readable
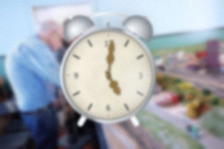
**5:01**
